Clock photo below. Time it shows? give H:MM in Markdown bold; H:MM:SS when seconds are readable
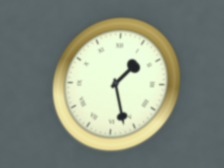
**1:27**
